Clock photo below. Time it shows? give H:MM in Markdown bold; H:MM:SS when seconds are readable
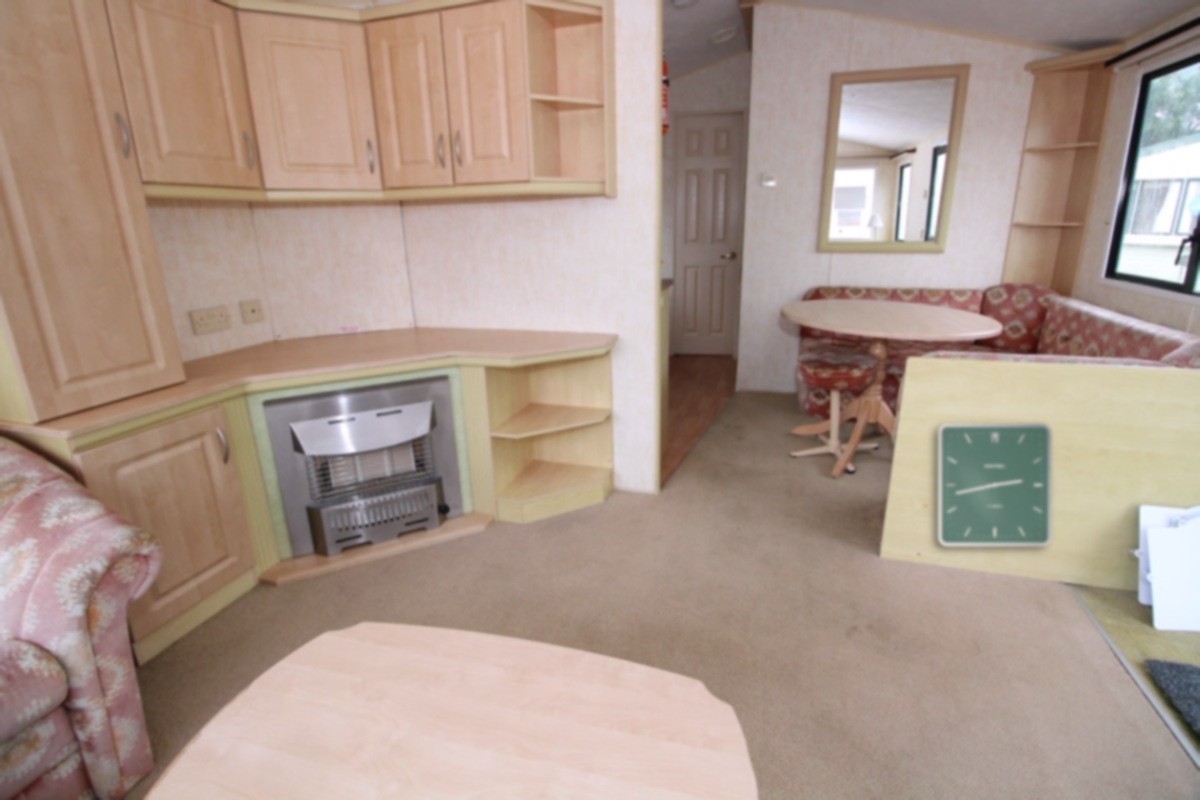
**2:43**
